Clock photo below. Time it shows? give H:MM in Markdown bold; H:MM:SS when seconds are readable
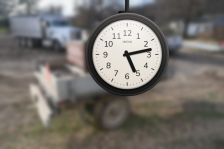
**5:13**
